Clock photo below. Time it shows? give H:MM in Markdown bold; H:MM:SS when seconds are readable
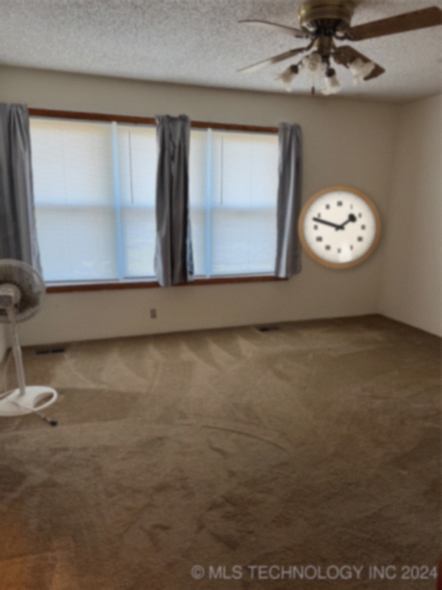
**1:48**
